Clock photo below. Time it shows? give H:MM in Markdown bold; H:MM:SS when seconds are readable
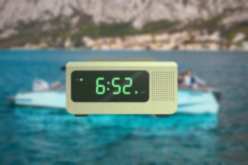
**6:52**
